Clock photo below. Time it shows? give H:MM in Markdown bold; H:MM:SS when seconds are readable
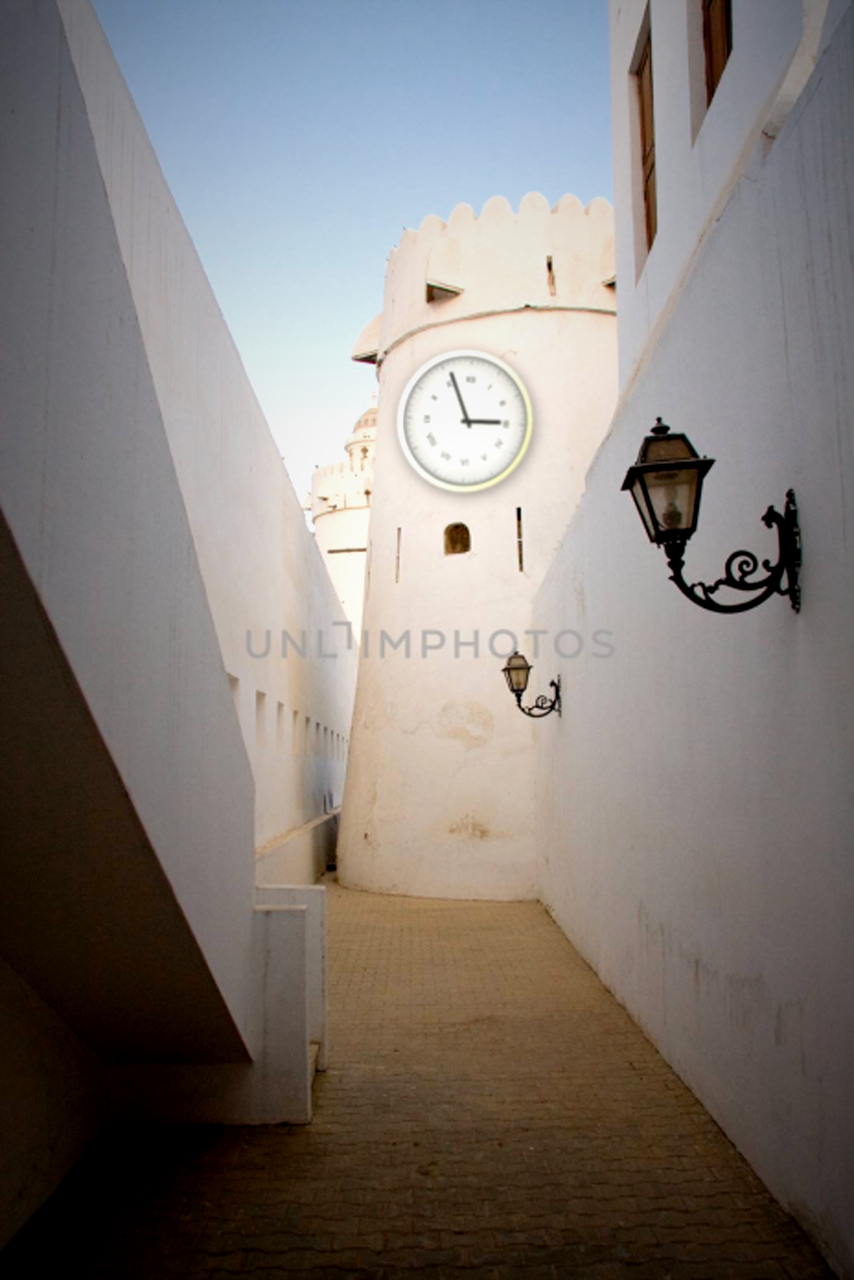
**2:56**
